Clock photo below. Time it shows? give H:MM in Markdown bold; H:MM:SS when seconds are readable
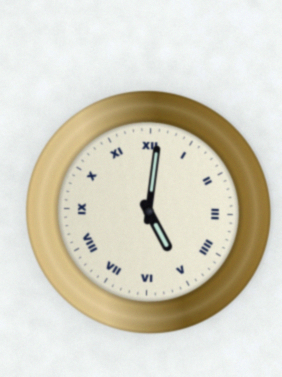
**5:01**
